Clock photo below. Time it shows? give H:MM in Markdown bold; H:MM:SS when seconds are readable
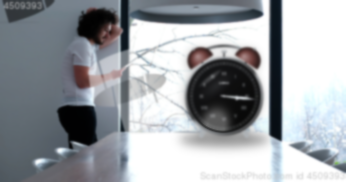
**3:16**
